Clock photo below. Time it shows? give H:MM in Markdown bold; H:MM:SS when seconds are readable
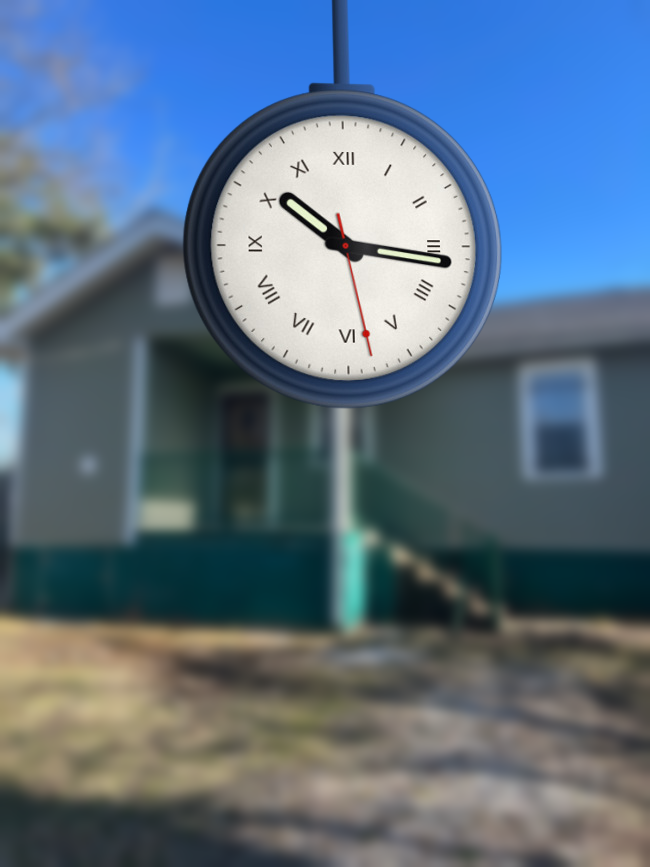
**10:16:28**
